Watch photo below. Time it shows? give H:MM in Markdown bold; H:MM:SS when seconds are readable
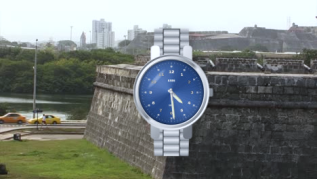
**4:29**
